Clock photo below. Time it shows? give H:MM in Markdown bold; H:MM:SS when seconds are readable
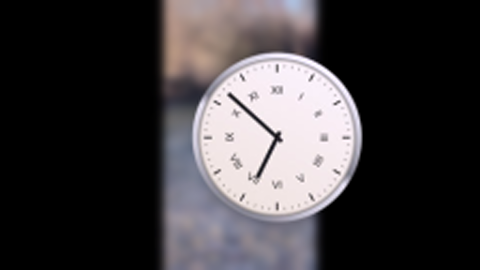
**6:52**
